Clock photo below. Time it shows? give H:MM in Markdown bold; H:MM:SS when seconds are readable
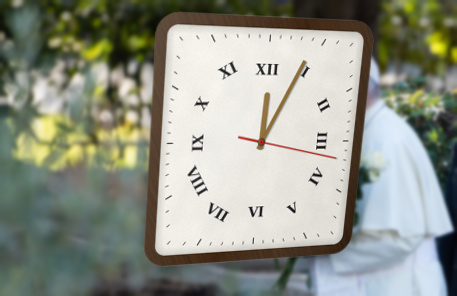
**12:04:17**
